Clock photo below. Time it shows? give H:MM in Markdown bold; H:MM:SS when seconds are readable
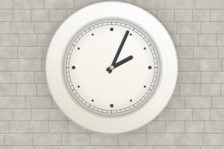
**2:04**
